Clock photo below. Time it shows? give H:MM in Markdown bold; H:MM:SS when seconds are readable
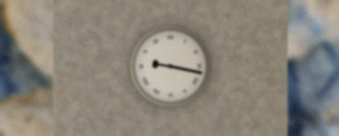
**9:17**
